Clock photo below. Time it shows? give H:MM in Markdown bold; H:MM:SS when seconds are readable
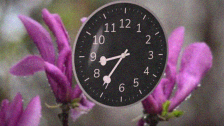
**8:36**
